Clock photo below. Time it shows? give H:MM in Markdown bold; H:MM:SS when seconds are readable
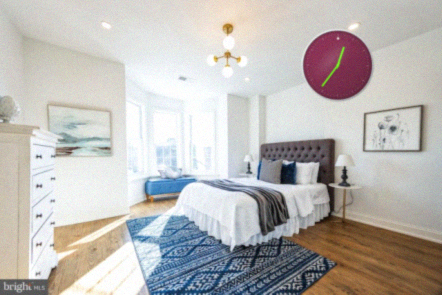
**12:36**
